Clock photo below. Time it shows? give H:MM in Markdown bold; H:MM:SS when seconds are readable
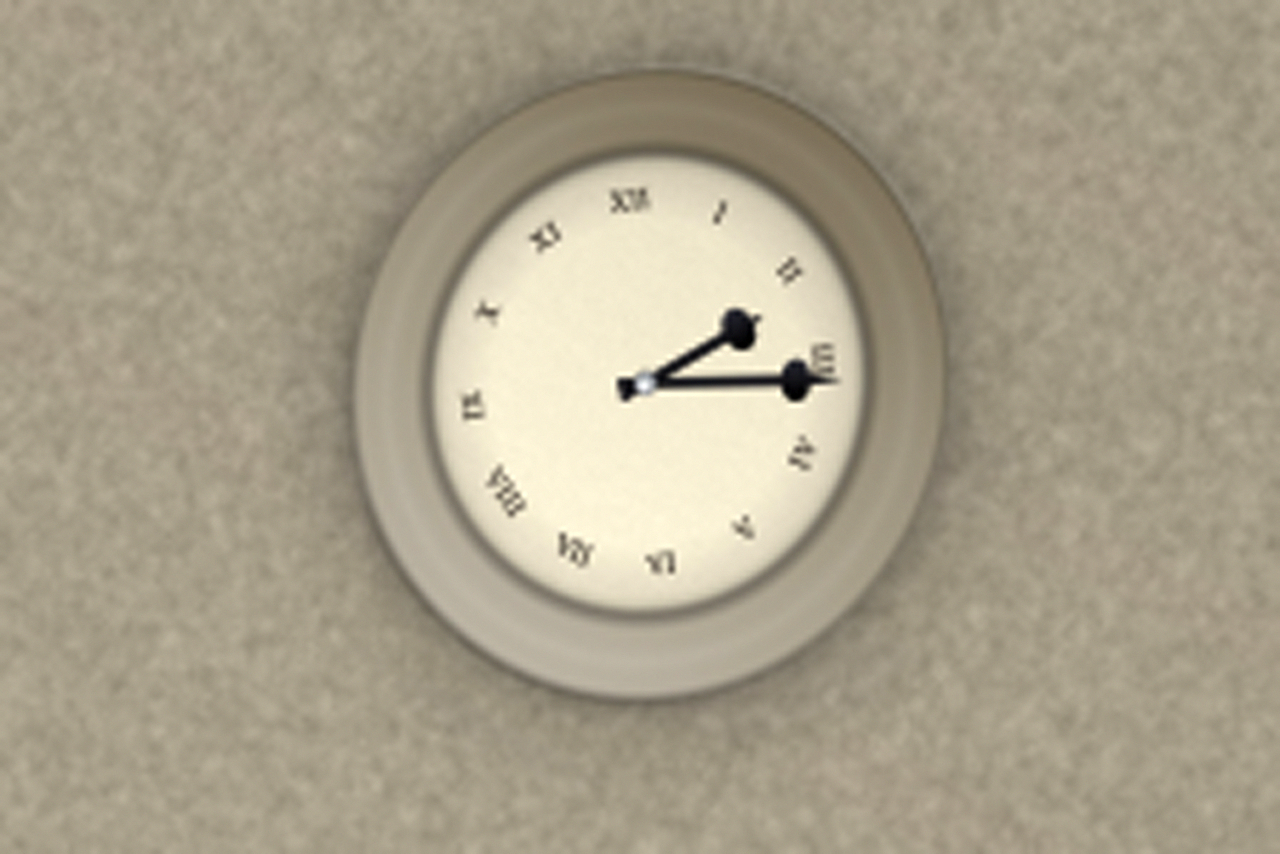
**2:16**
